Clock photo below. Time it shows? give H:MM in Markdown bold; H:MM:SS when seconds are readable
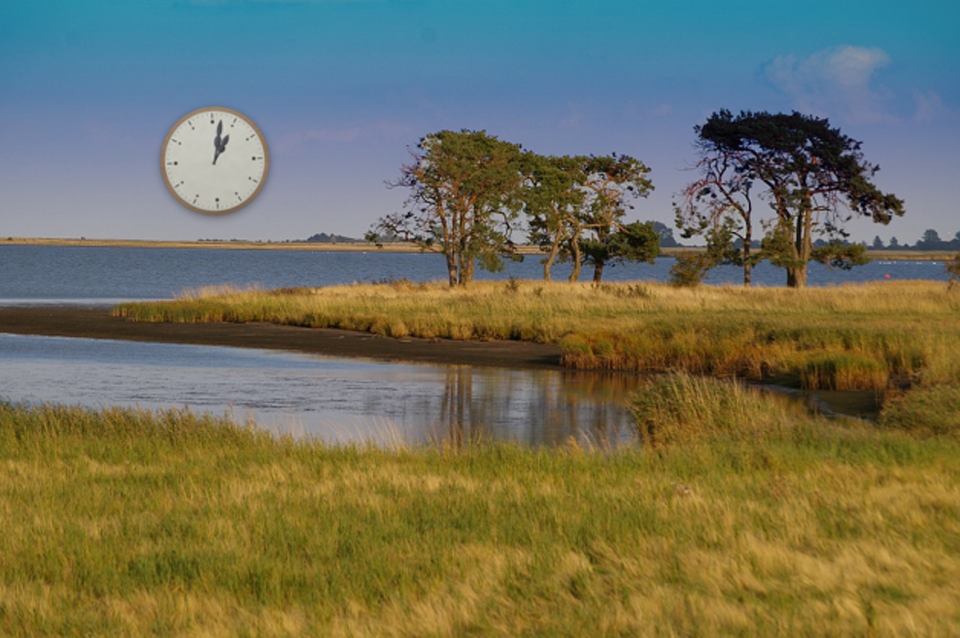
**1:02**
